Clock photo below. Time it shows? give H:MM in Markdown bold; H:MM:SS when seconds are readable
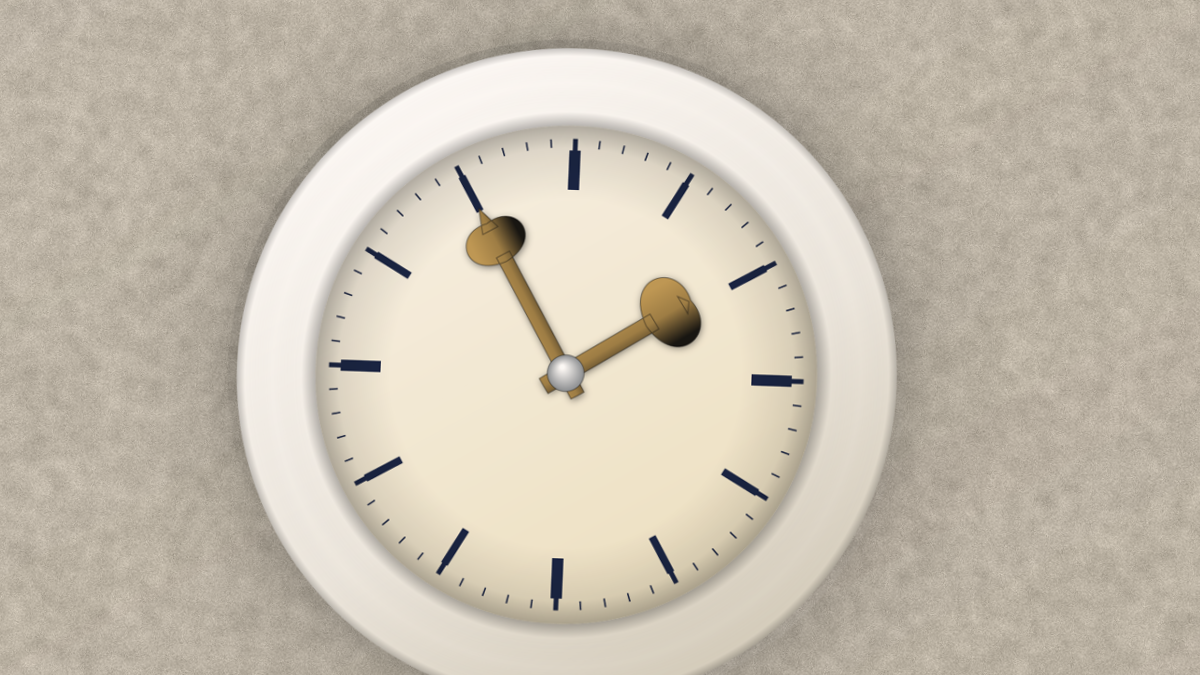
**1:55**
